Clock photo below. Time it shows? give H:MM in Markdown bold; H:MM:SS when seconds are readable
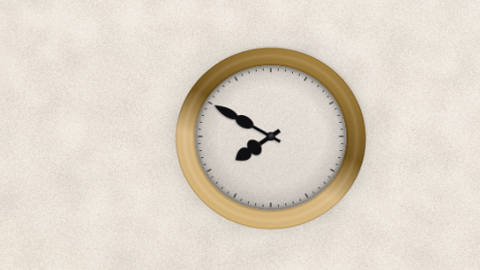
**7:50**
